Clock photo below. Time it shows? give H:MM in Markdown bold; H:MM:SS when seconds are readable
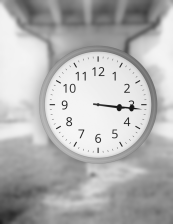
**3:16**
